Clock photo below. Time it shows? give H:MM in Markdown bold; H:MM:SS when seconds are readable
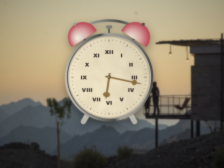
**6:17**
